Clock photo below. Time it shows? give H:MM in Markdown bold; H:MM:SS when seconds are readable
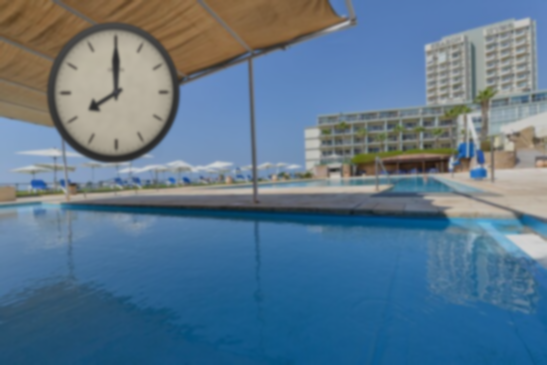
**8:00**
